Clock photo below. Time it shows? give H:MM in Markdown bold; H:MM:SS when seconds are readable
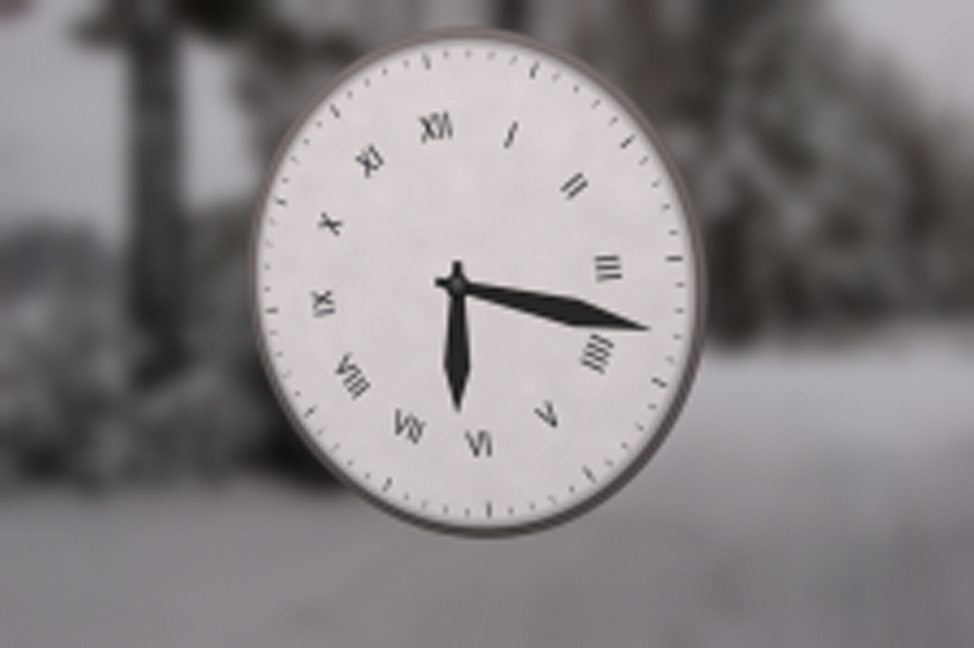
**6:18**
